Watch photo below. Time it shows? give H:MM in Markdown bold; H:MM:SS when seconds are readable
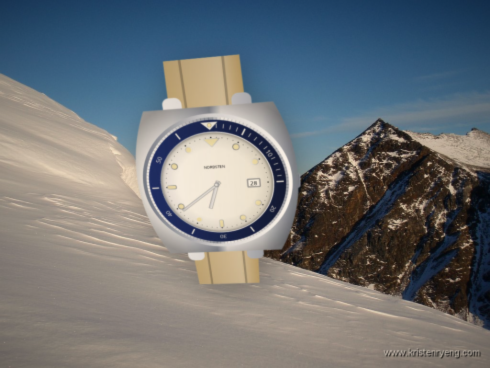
**6:39**
